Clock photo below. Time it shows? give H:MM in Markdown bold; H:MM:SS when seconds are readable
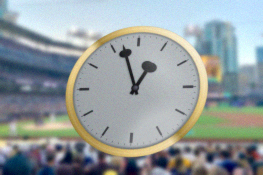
**12:57**
